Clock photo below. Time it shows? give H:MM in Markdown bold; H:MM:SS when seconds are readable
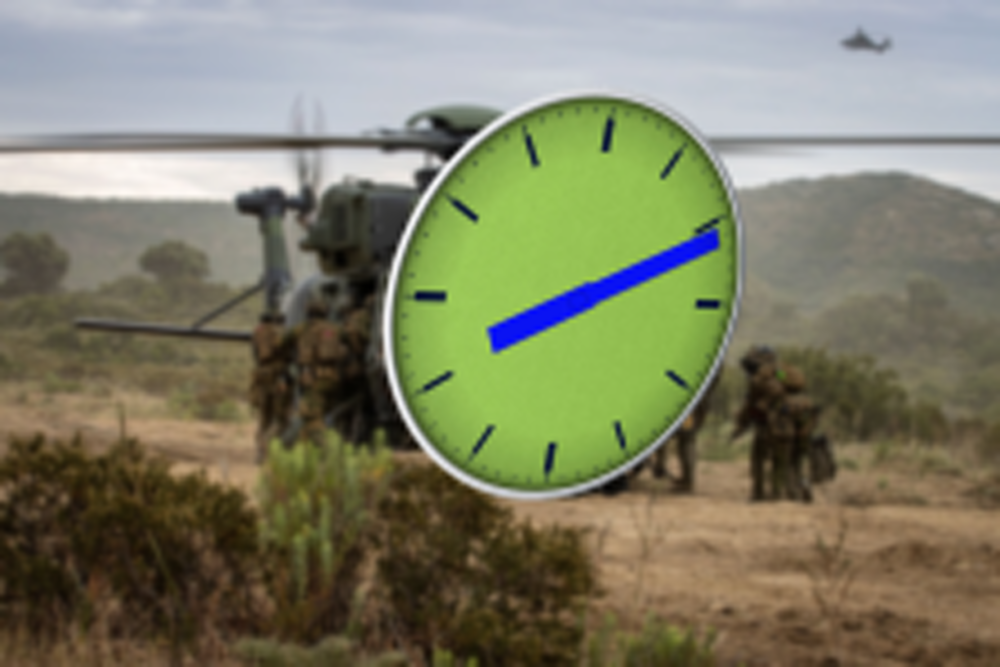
**8:11**
